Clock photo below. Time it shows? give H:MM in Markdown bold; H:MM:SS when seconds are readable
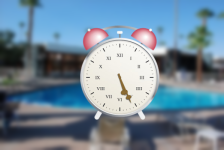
**5:26**
